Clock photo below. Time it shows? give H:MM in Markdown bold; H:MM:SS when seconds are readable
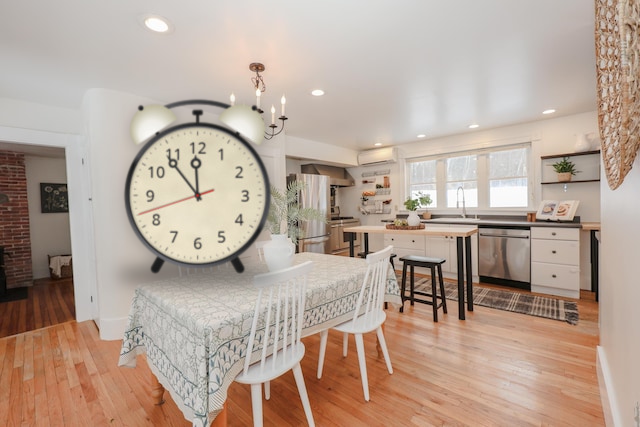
**11:53:42**
